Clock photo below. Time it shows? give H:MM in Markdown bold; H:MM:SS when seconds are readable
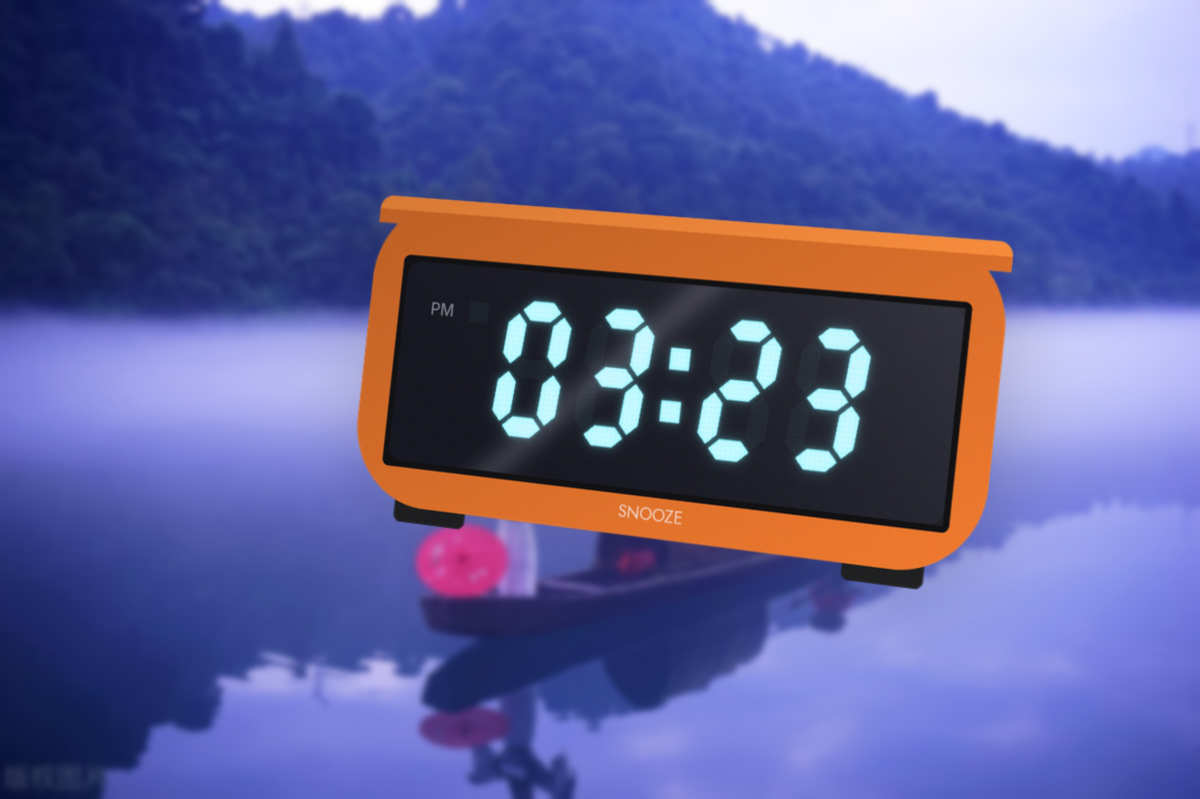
**3:23**
